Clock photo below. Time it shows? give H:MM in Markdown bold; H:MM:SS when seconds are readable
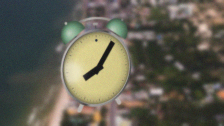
**8:06**
